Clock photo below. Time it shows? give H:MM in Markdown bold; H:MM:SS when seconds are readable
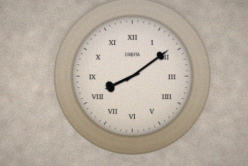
**8:09**
